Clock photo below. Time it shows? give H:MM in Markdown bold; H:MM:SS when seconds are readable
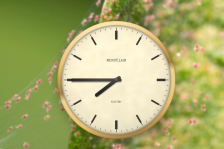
**7:45**
